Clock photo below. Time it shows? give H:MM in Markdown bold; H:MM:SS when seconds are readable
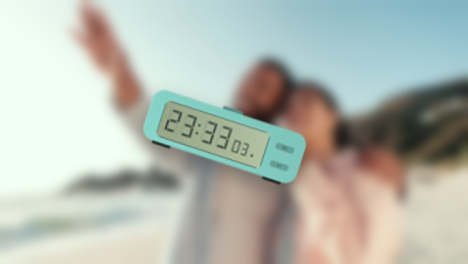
**23:33:03**
